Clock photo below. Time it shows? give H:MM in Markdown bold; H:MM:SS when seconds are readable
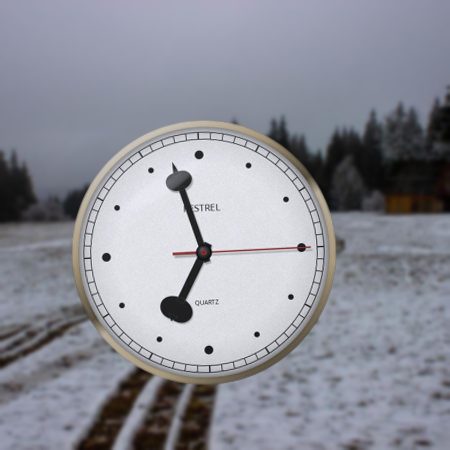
**6:57:15**
